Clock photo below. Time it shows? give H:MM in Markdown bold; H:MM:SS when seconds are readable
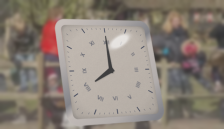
**8:00**
